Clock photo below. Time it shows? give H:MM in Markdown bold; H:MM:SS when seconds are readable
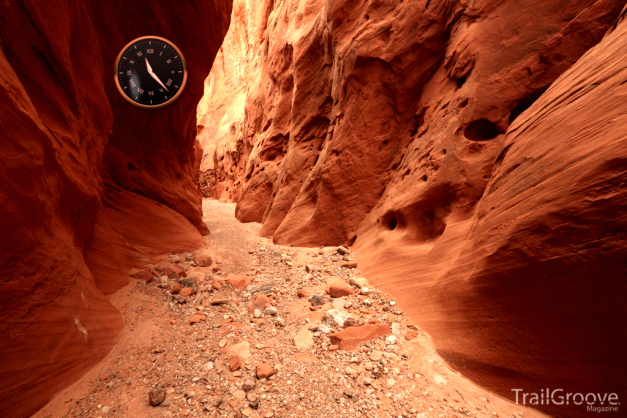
**11:23**
